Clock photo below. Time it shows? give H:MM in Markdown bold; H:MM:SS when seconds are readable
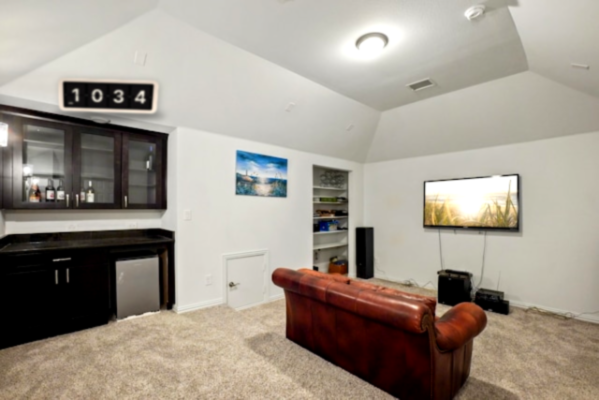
**10:34**
